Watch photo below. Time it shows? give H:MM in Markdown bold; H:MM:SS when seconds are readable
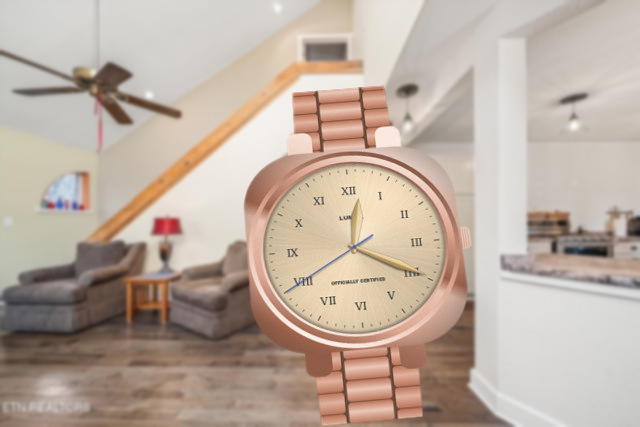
**12:19:40**
